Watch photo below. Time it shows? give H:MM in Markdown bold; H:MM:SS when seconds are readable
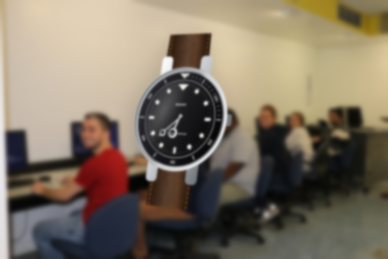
**6:38**
